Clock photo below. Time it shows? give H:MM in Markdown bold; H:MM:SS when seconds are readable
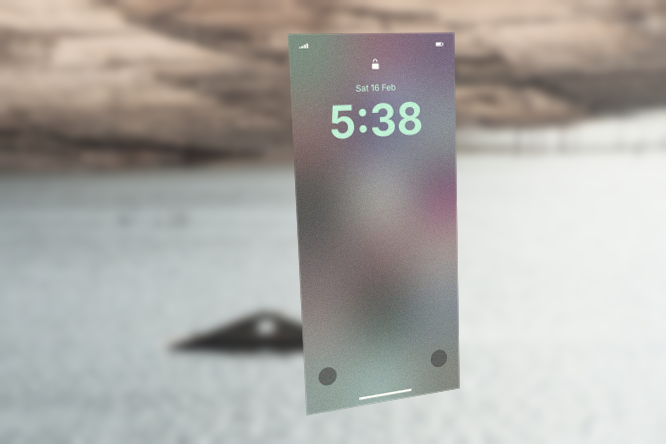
**5:38**
